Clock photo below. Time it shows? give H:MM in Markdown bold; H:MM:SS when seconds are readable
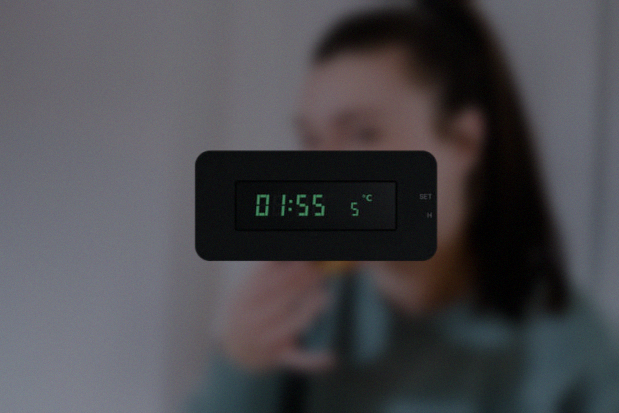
**1:55**
